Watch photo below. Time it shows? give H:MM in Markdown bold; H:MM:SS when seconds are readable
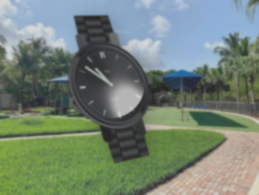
**10:52**
